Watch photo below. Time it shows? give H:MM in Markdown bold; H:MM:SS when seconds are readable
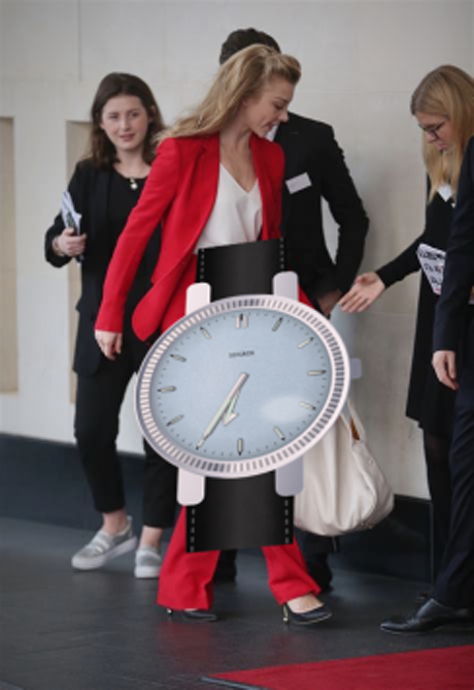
**6:35**
